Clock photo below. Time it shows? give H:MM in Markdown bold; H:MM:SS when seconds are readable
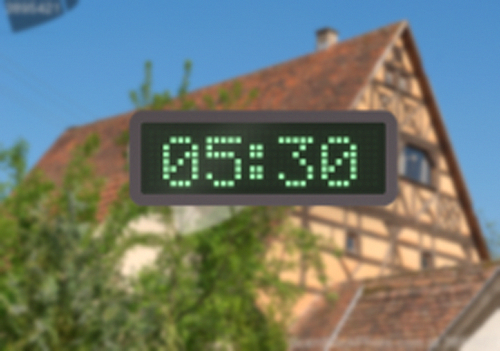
**5:30**
